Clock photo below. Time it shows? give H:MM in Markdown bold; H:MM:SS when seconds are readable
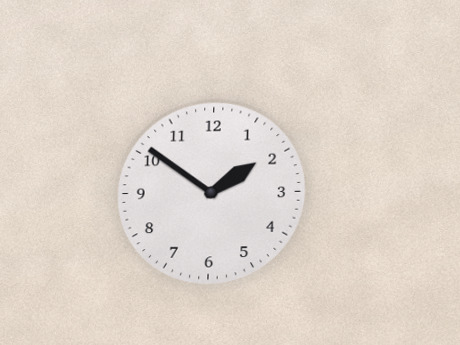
**1:51**
